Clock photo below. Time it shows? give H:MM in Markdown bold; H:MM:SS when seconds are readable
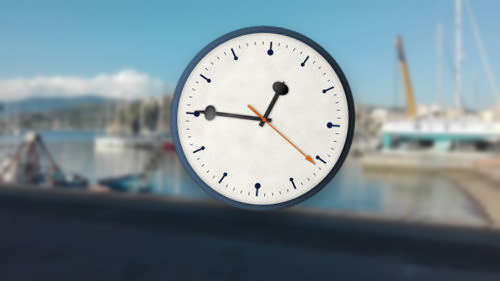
**12:45:21**
